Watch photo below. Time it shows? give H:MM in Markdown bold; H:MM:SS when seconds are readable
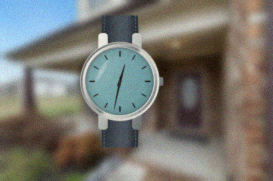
**12:32**
